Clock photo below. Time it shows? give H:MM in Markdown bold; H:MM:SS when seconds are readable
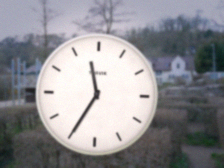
**11:35**
